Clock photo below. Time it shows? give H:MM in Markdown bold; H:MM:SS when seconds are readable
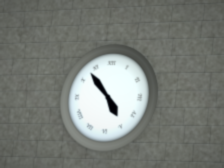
**4:53**
